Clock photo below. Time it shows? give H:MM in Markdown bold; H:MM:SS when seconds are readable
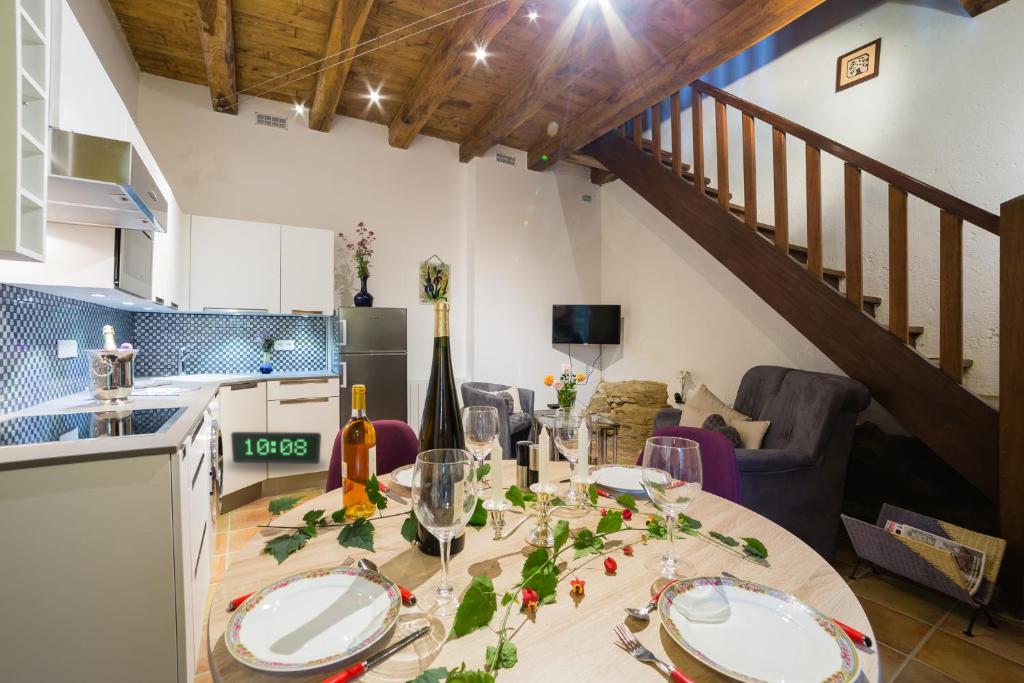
**10:08**
